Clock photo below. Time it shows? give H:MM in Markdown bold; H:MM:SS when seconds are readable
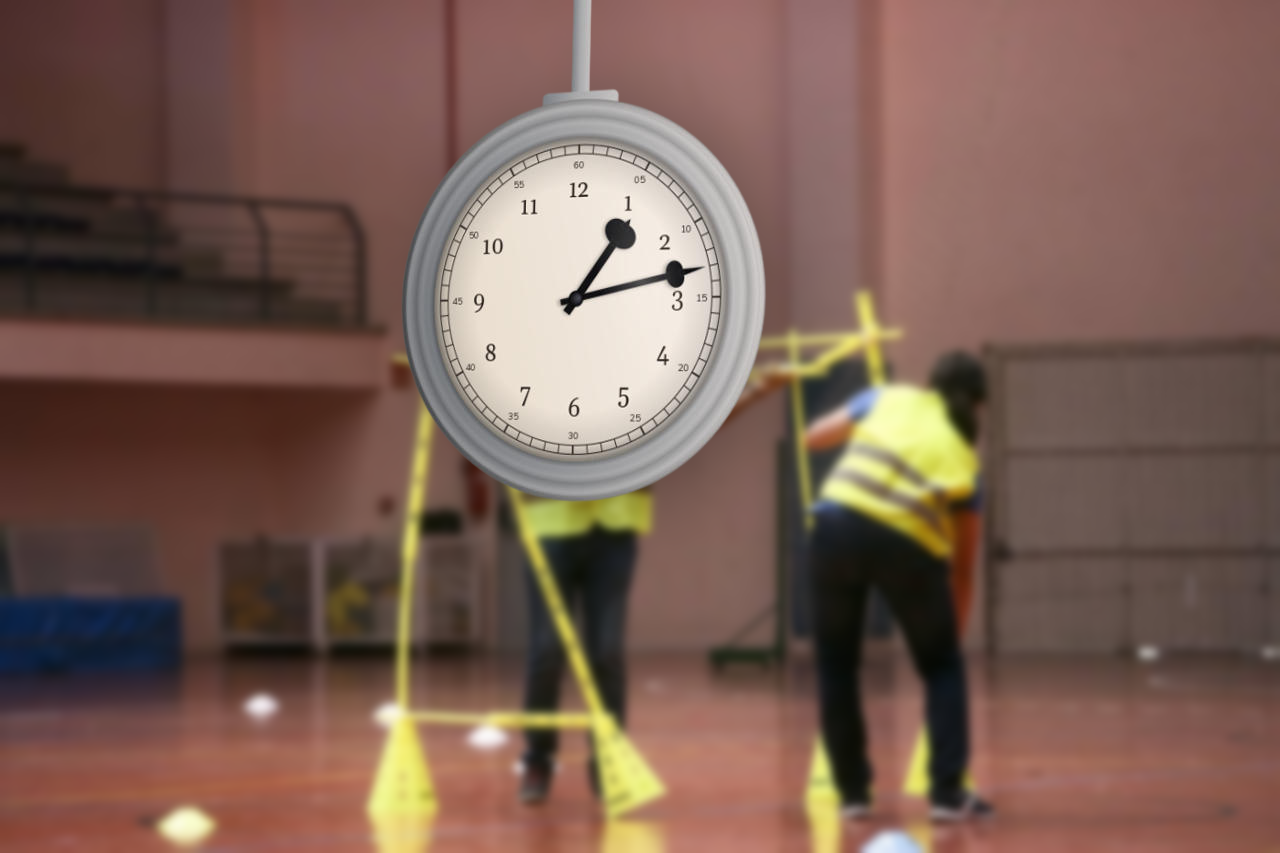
**1:13**
